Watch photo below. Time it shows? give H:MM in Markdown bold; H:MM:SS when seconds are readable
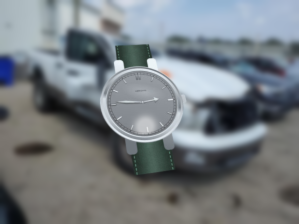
**2:46**
